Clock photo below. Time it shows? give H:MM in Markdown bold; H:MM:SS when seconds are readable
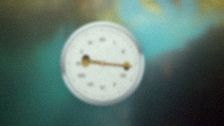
**9:16**
